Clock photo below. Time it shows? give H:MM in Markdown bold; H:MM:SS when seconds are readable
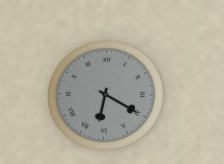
**6:20**
